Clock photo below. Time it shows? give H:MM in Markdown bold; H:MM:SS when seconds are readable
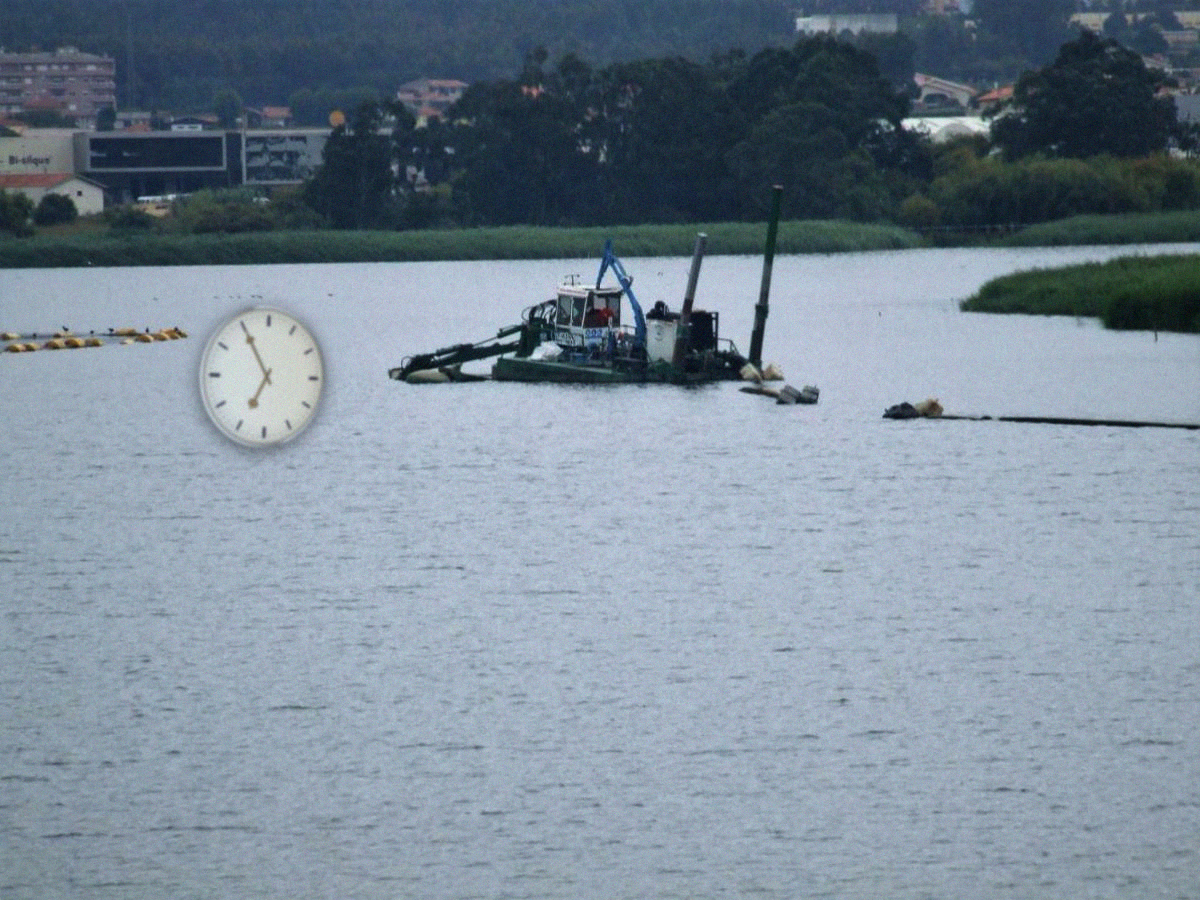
**6:55**
